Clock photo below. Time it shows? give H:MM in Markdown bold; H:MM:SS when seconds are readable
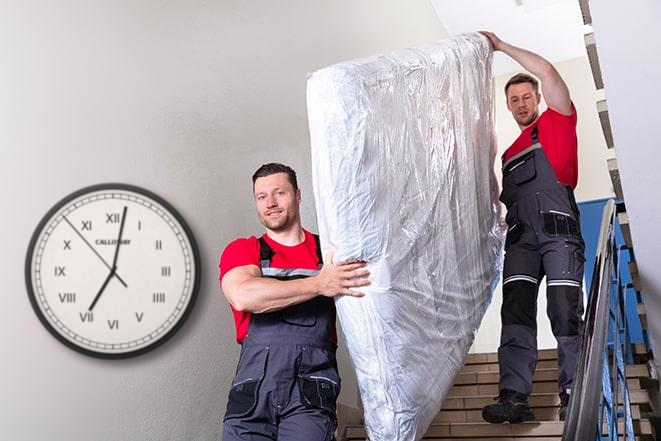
**7:01:53**
